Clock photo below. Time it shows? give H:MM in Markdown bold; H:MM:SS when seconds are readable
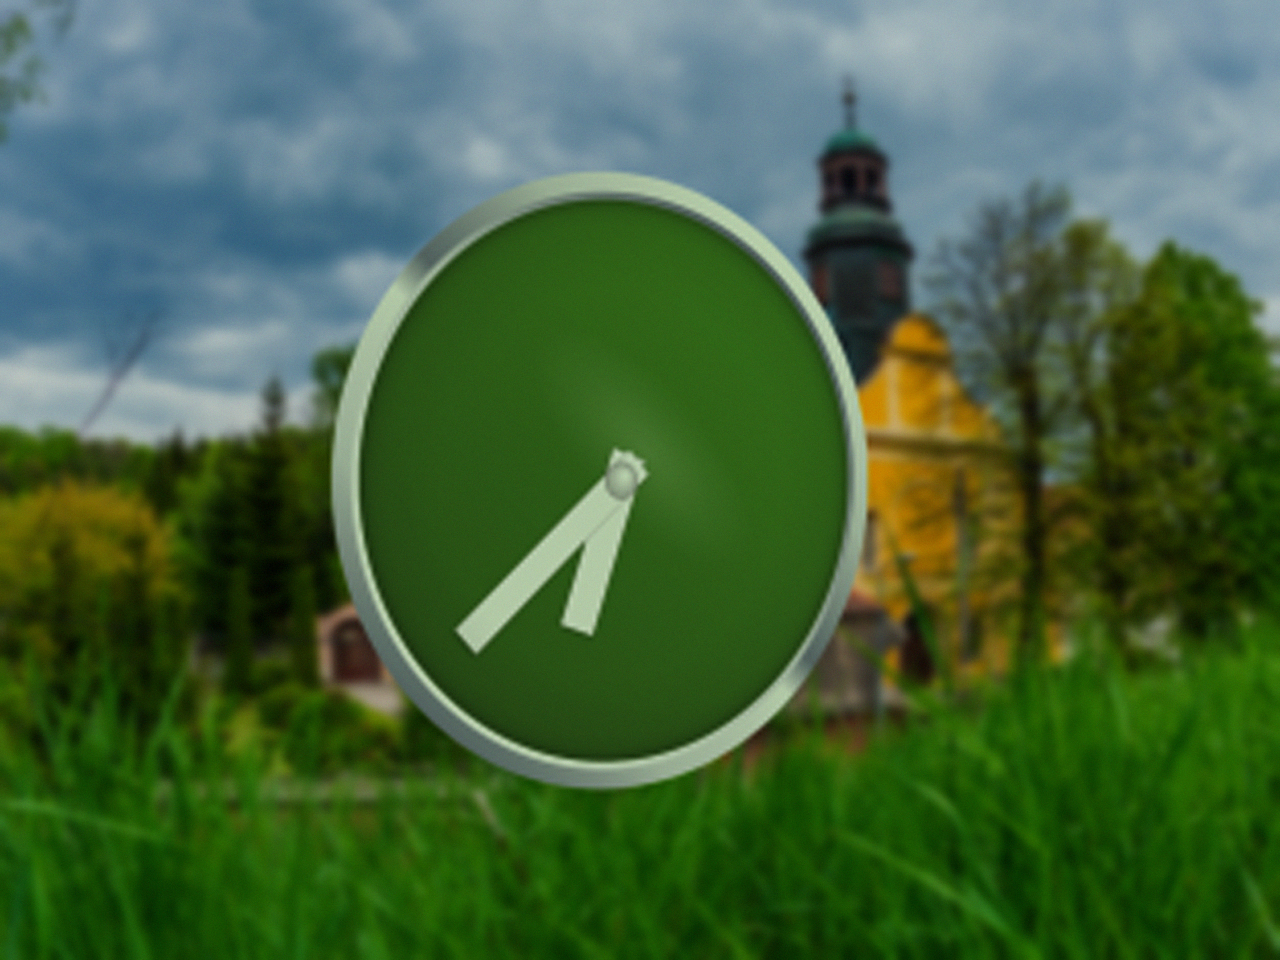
**6:38**
